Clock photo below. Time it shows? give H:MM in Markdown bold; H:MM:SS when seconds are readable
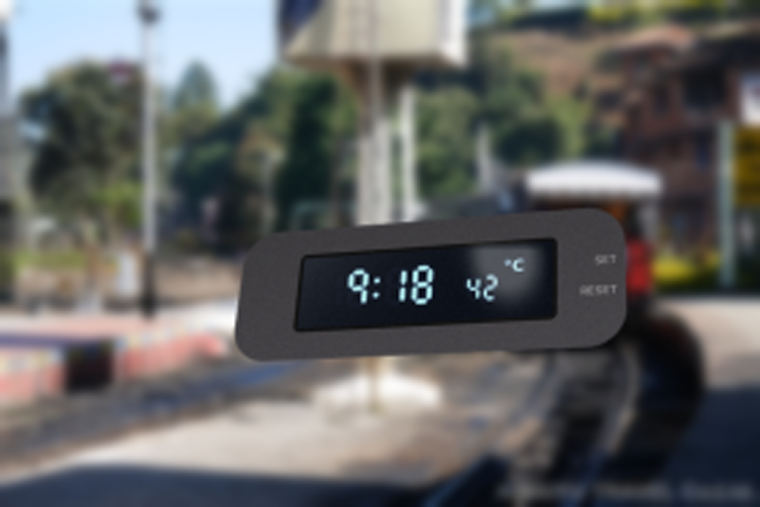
**9:18**
